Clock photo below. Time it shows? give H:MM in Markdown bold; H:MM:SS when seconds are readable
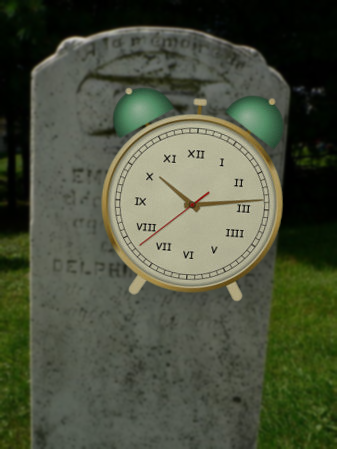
**10:13:38**
